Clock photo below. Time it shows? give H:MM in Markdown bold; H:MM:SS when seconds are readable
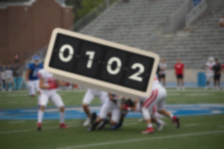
**1:02**
